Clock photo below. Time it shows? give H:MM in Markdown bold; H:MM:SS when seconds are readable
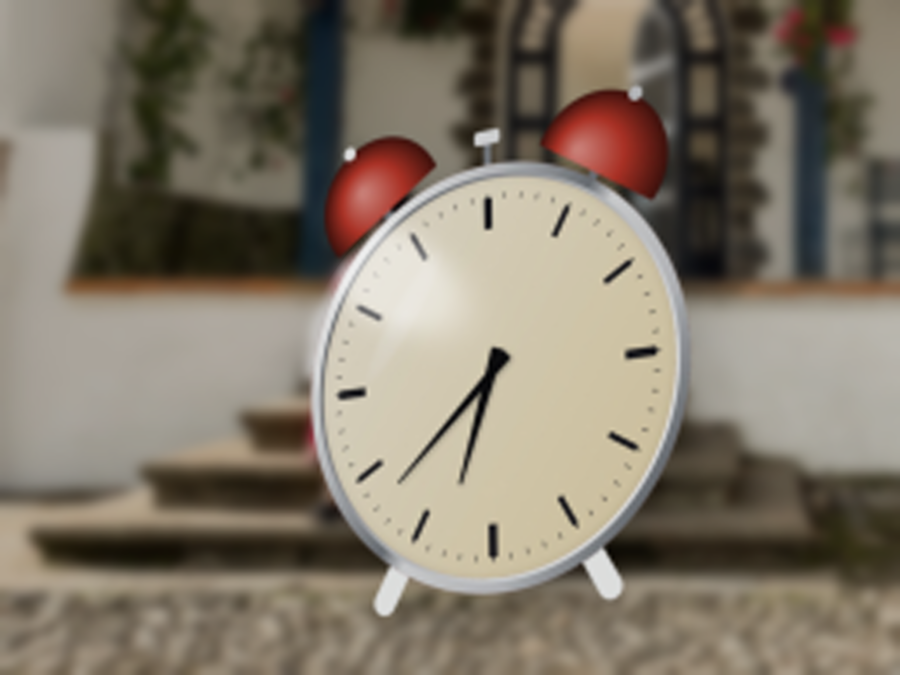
**6:38**
